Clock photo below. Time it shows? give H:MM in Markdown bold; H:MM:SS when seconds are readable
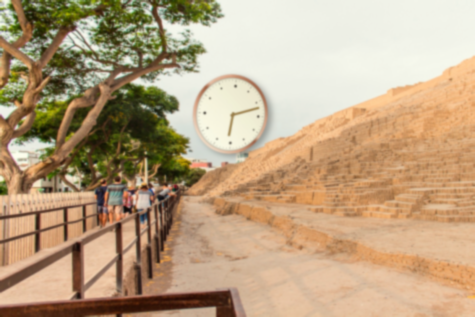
**6:12**
